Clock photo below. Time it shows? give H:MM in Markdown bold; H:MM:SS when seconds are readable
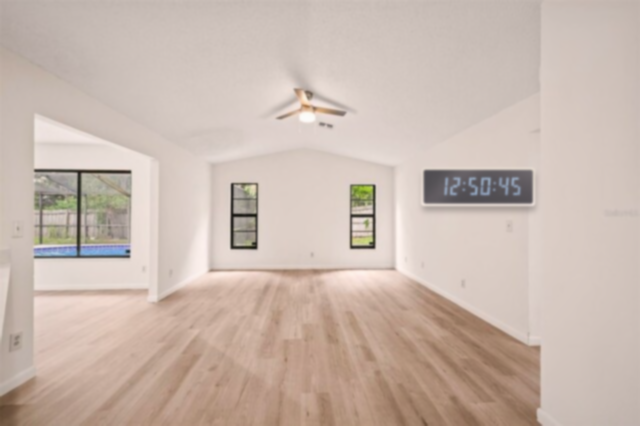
**12:50:45**
